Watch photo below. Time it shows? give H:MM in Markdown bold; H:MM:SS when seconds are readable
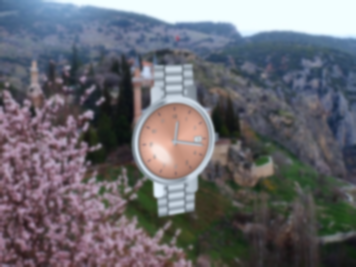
**12:17**
